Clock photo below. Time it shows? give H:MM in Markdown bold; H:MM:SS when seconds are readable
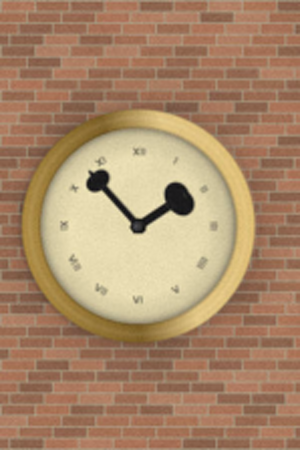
**1:53**
